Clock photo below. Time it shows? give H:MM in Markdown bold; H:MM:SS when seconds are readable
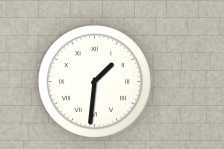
**1:31**
